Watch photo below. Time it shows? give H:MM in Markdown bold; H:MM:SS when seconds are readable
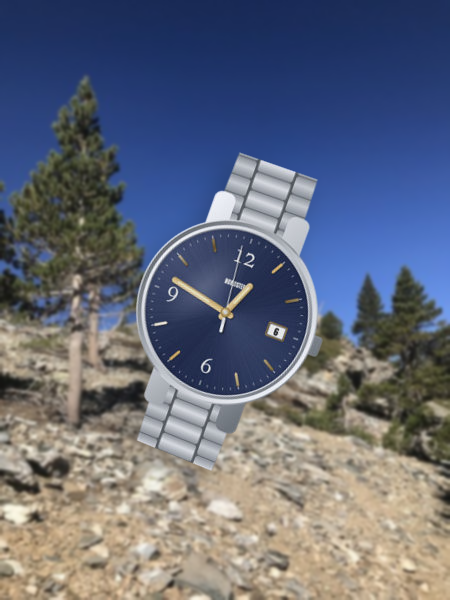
**12:46:59**
